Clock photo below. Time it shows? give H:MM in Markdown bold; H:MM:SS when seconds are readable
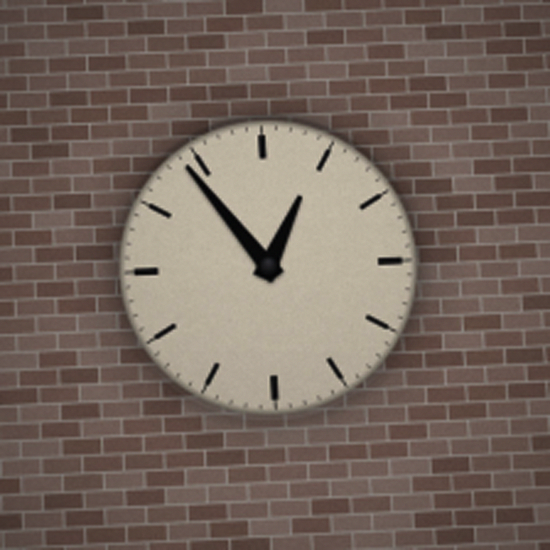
**12:54**
